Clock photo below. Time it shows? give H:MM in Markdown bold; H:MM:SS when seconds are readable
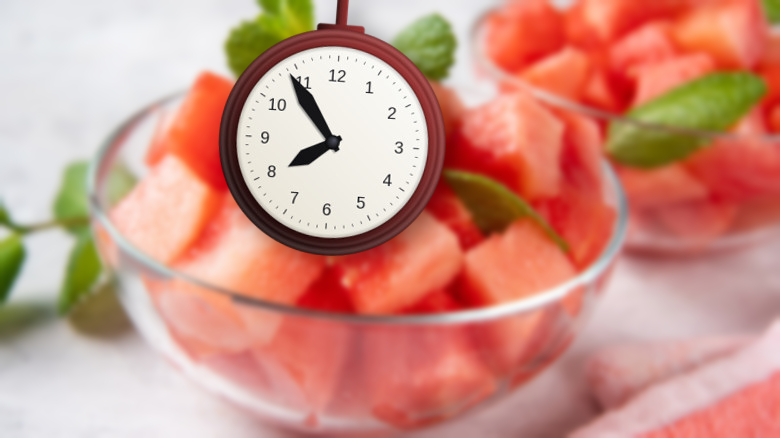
**7:54**
